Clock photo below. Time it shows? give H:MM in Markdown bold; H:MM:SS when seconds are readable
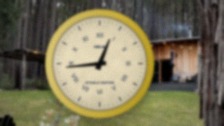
**12:44**
